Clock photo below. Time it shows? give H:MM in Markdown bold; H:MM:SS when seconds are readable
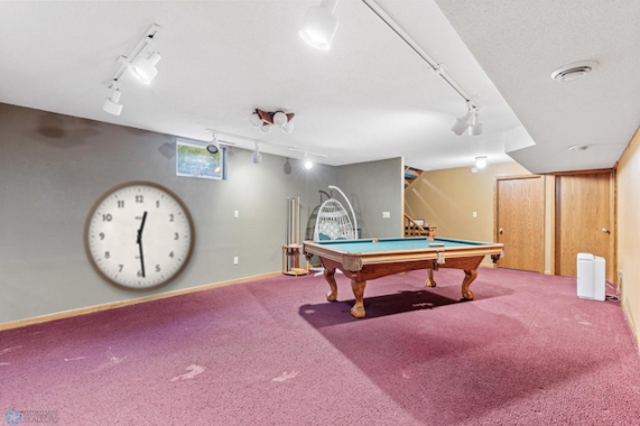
**12:29**
